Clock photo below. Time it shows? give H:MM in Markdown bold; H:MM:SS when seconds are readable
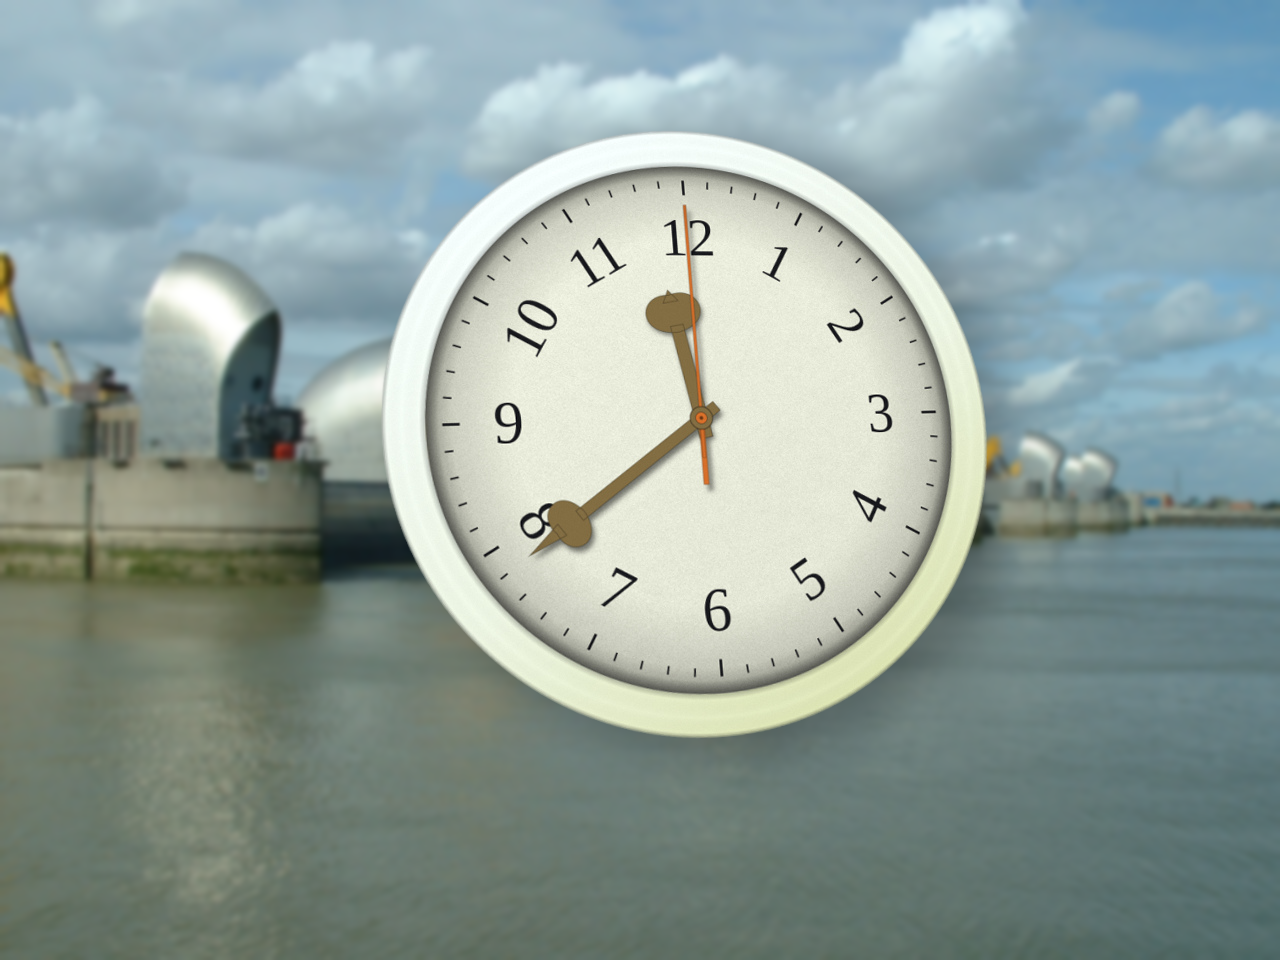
**11:39:00**
